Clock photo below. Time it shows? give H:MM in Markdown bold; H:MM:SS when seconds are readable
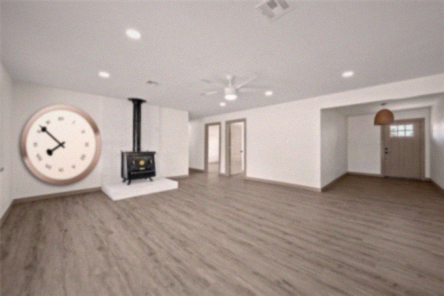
**7:52**
